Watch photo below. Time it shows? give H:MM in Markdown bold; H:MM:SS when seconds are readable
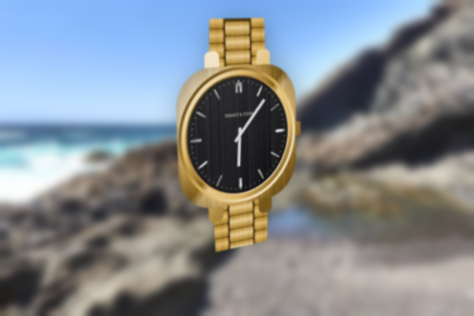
**6:07**
